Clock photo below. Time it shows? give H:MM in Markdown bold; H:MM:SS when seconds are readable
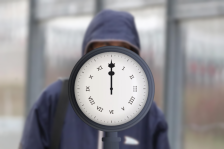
**12:00**
